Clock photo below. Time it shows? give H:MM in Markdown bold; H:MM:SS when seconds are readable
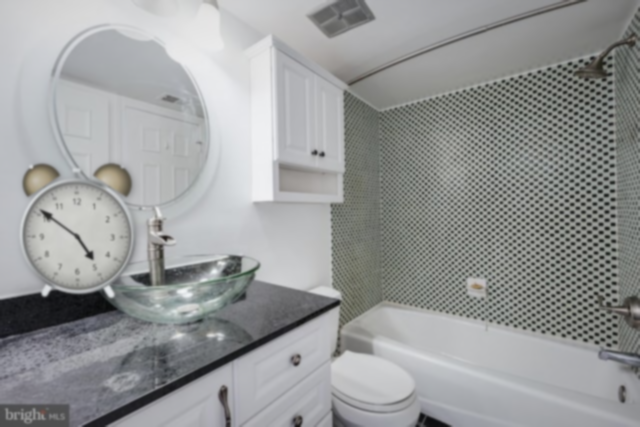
**4:51**
